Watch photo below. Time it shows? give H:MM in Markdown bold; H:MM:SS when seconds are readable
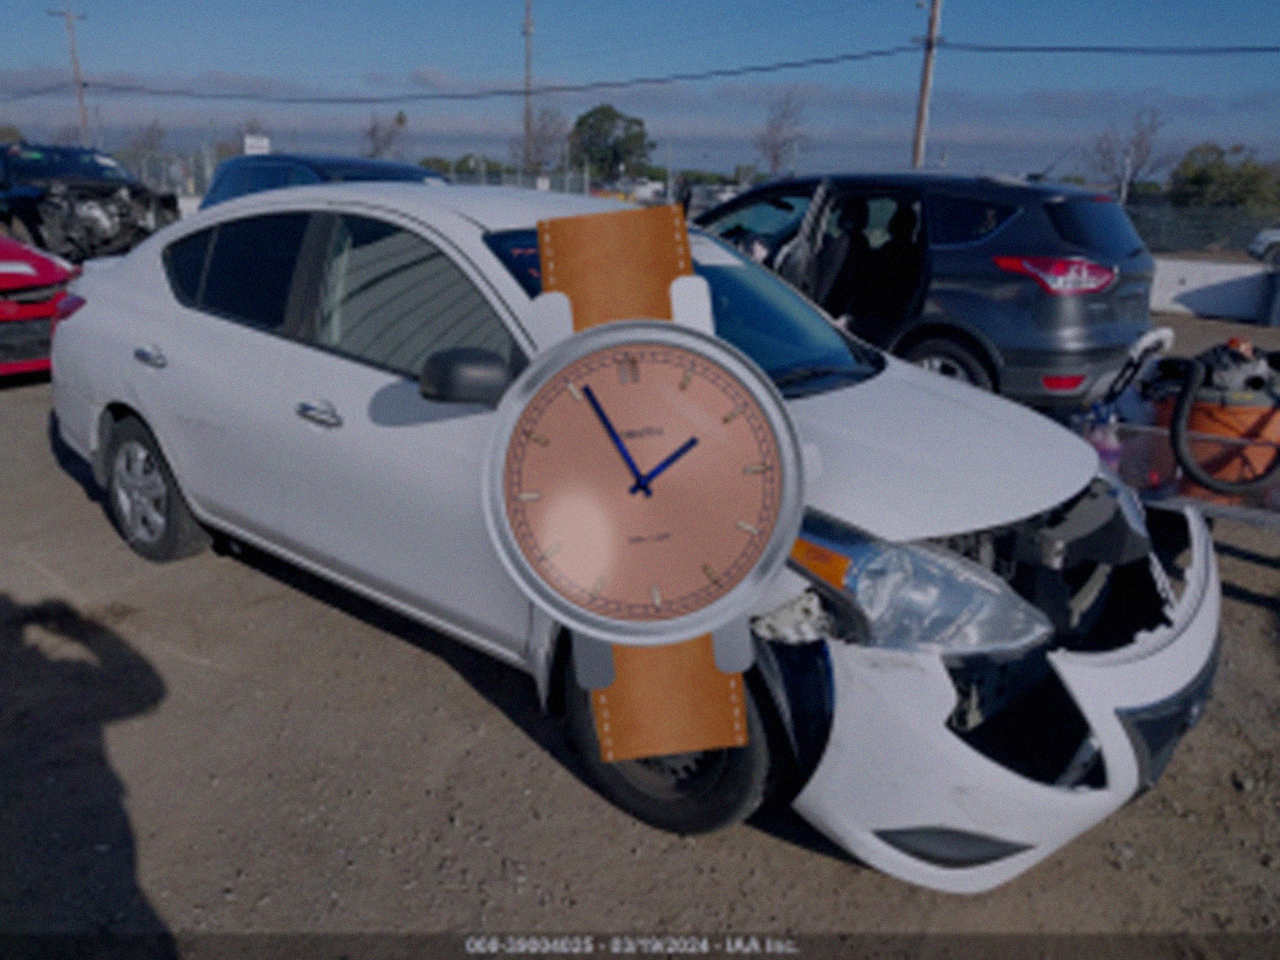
**1:56**
